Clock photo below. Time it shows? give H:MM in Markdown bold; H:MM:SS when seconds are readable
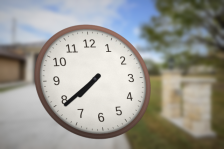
**7:39**
